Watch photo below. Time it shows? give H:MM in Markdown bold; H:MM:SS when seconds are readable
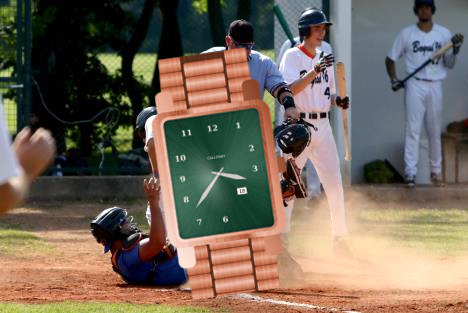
**3:37**
